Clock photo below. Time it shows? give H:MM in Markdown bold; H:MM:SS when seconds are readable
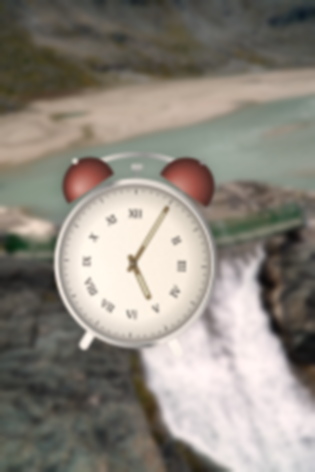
**5:05**
